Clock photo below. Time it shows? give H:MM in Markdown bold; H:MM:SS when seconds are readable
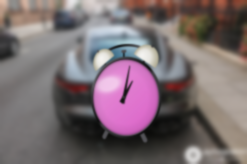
**1:02**
